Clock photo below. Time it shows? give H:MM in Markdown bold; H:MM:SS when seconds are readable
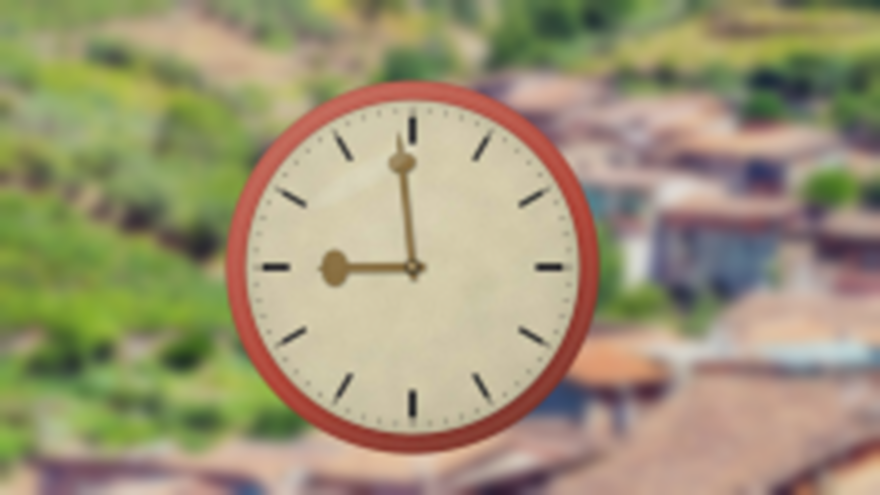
**8:59**
